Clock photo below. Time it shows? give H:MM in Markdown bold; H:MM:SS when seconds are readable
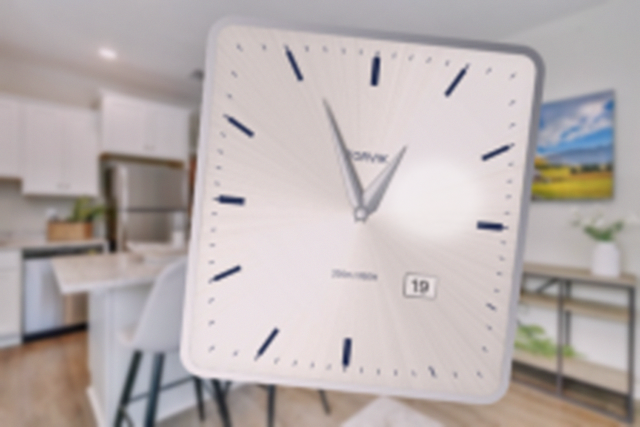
**12:56**
